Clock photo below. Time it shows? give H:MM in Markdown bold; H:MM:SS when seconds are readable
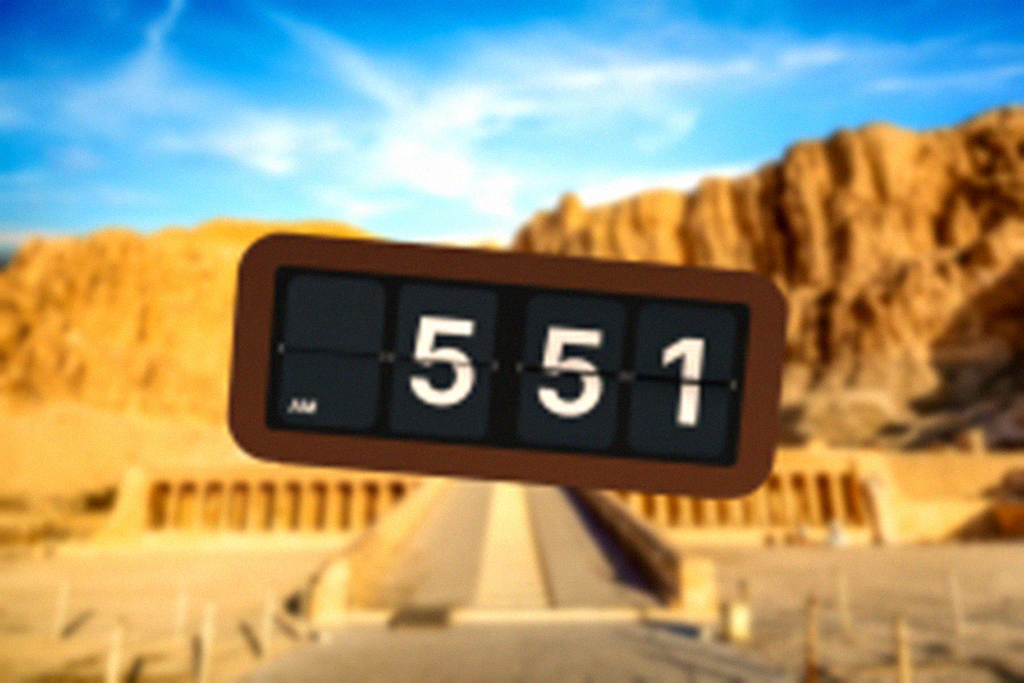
**5:51**
